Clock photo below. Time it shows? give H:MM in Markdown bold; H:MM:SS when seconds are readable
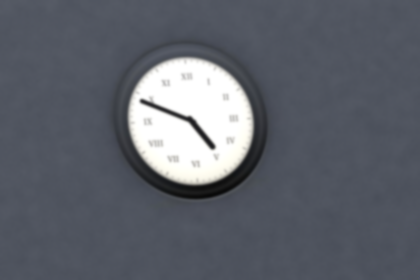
**4:49**
